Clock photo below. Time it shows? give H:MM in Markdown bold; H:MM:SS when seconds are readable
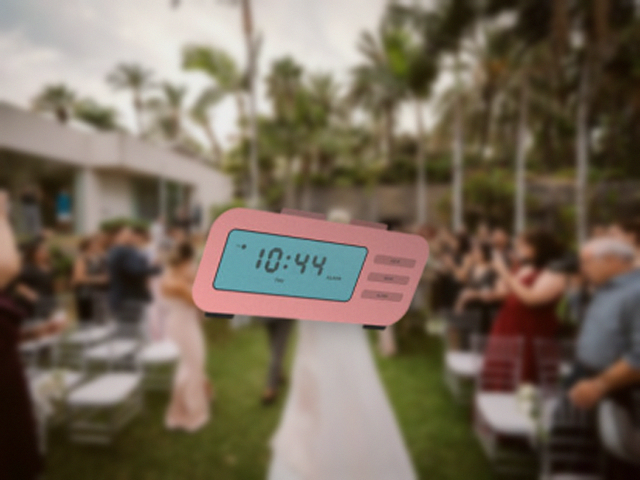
**10:44**
